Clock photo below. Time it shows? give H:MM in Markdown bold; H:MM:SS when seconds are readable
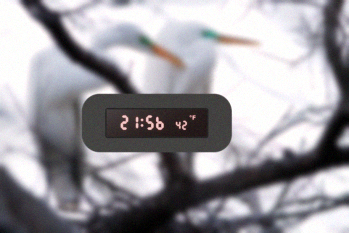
**21:56**
